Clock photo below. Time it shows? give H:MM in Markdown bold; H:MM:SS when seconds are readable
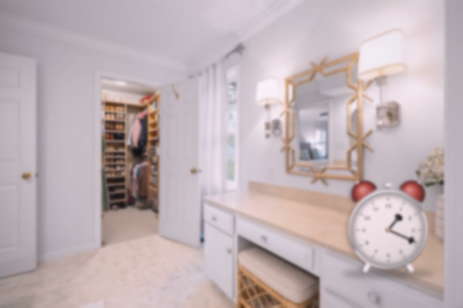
**1:19**
